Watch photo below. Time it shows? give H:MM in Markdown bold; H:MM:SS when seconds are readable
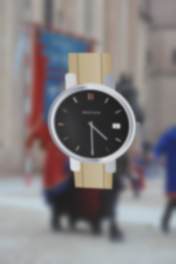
**4:30**
